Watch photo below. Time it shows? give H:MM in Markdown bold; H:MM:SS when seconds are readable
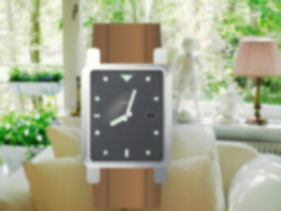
**8:03**
